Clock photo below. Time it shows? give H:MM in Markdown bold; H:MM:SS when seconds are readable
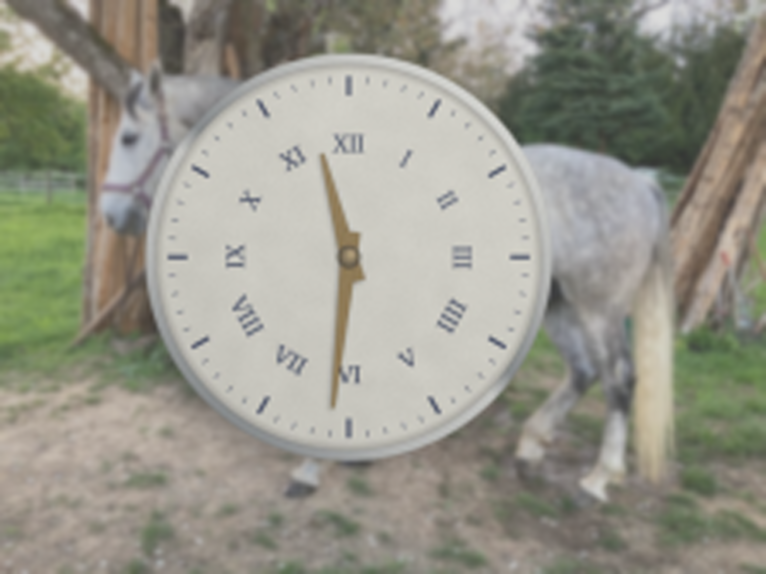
**11:31**
